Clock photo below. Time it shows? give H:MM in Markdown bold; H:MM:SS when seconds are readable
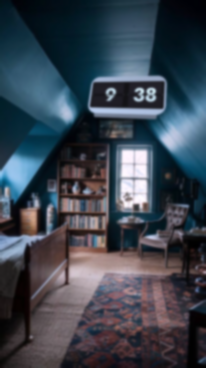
**9:38**
